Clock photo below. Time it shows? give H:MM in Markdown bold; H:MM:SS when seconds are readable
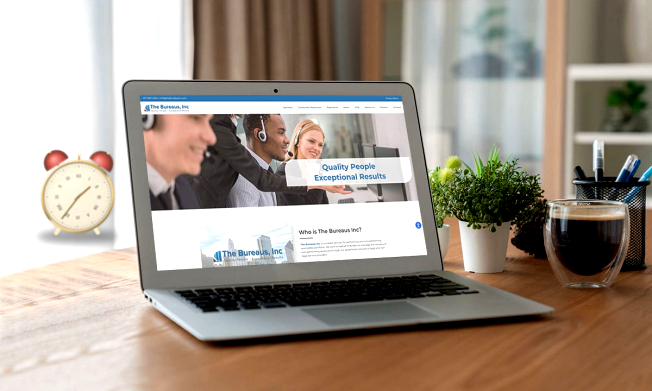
**1:36**
